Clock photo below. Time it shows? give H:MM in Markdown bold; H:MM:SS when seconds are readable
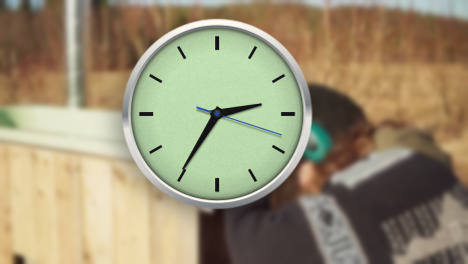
**2:35:18**
